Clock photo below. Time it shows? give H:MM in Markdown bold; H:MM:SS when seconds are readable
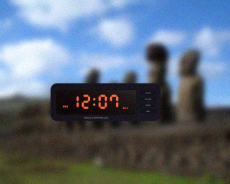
**12:07**
